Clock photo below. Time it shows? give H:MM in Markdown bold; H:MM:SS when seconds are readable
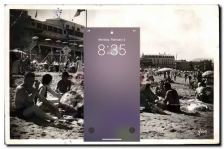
**8:35**
